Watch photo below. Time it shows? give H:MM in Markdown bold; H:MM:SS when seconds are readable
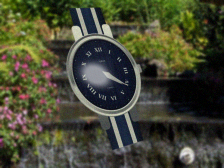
**4:21**
